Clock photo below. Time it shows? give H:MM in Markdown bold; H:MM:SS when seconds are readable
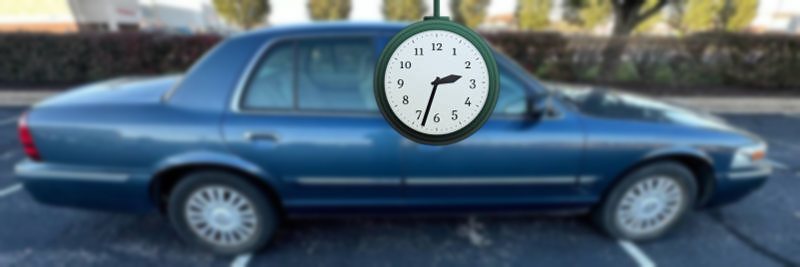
**2:33**
